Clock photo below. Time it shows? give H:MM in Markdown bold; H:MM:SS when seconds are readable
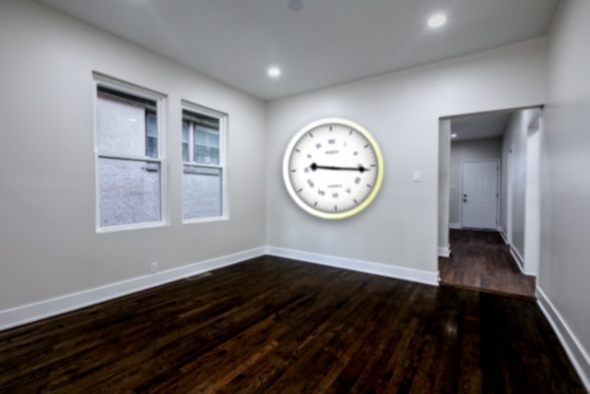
**9:16**
